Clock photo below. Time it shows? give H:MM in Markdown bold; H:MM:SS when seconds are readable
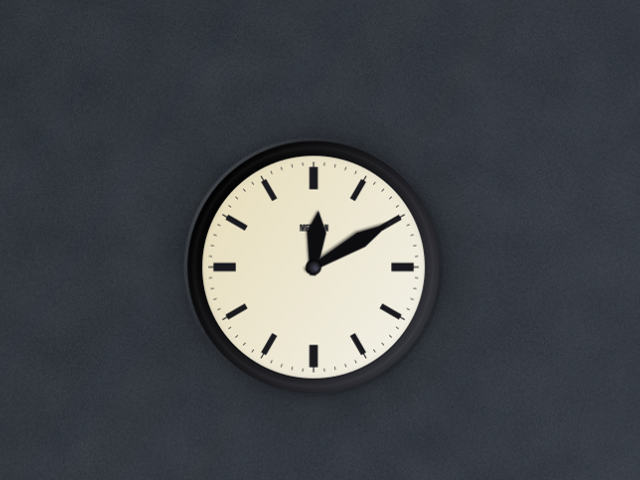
**12:10**
